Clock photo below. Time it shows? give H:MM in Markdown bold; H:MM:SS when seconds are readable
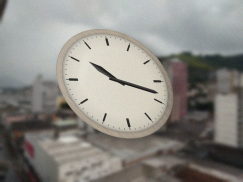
**10:18**
